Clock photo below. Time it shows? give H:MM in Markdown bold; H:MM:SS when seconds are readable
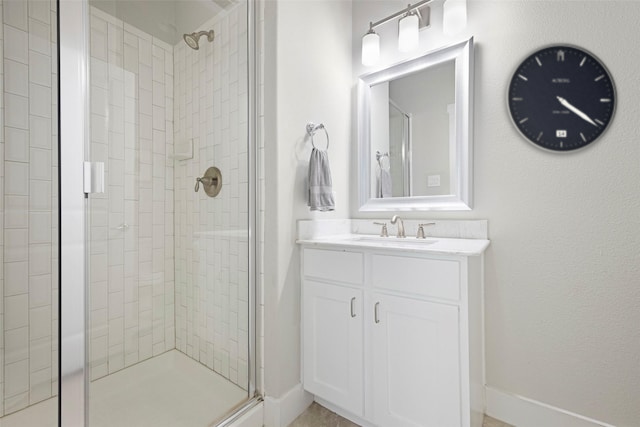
**4:21**
